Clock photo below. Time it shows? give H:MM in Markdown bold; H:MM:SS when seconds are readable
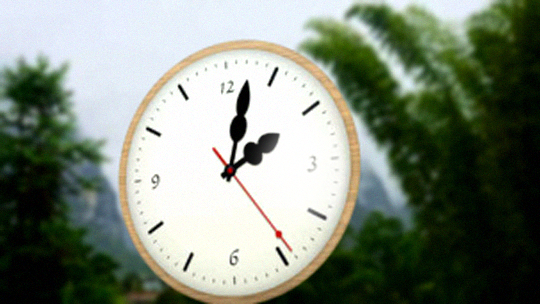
**2:02:24**
